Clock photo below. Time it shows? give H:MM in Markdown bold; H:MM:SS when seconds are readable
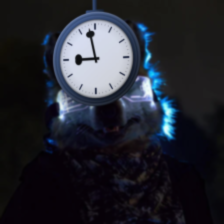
**8:58**
